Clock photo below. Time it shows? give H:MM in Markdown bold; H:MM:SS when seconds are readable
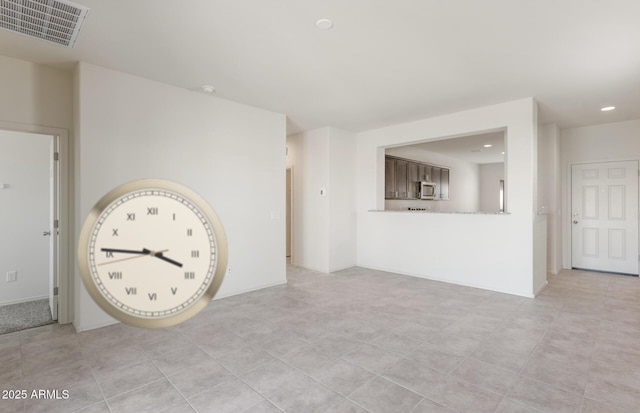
**3:45:43**
